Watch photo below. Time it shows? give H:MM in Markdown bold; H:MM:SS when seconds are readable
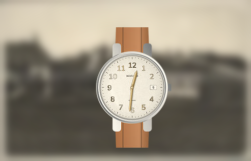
**12:31**
